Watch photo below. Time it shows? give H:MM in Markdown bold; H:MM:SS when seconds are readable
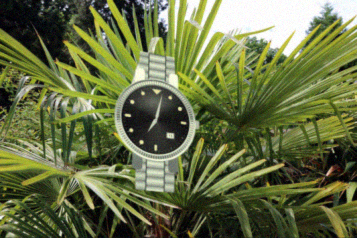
**7:02**
